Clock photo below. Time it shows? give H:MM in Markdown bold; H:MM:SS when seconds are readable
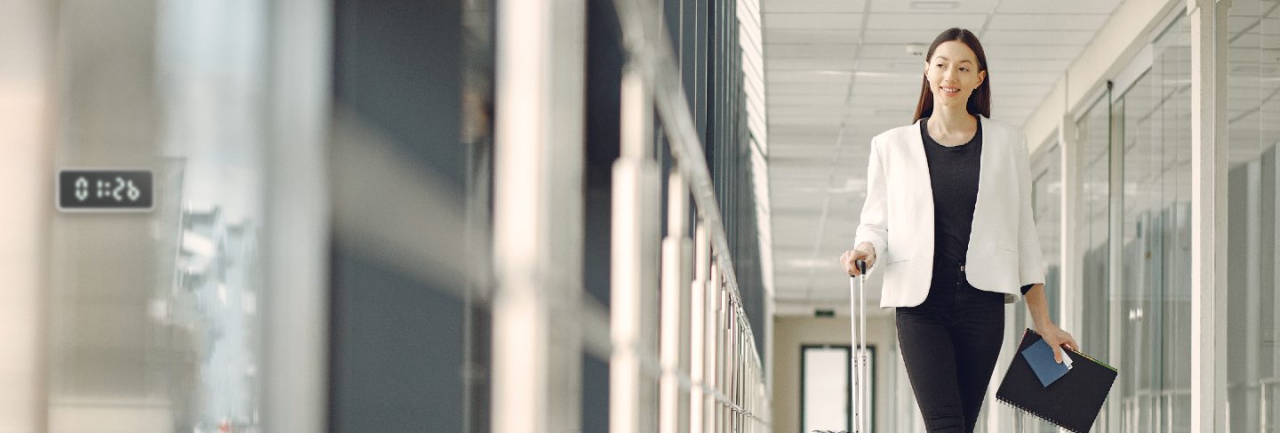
**1:26**
